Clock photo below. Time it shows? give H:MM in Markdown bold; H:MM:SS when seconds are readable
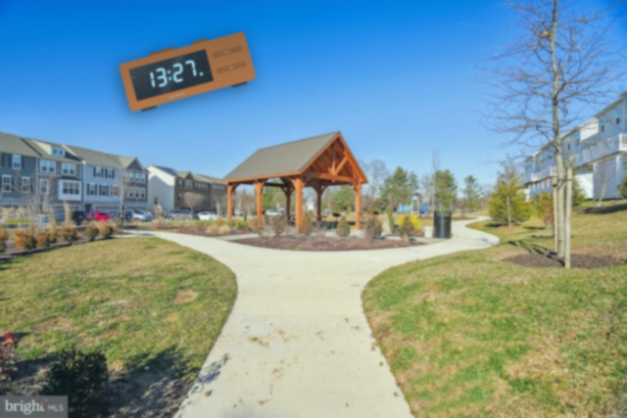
**13:27**
